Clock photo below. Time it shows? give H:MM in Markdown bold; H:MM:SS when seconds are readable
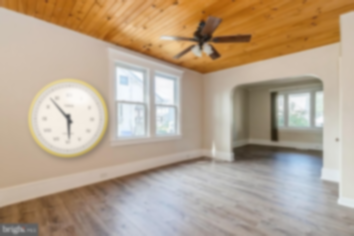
**5:53**
